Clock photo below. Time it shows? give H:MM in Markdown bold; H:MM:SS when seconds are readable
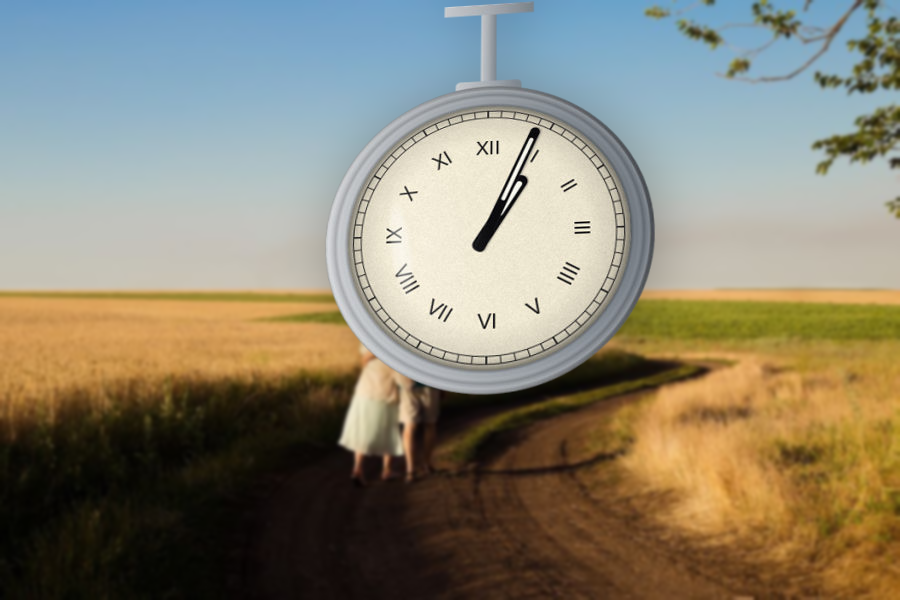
**1:04**
